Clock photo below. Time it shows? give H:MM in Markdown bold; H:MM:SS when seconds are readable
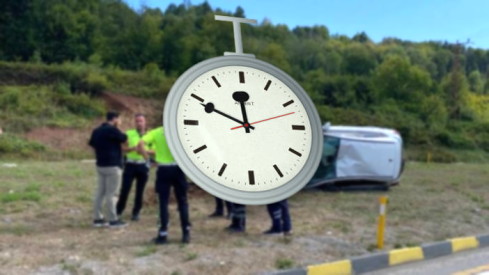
**11:49:12**
